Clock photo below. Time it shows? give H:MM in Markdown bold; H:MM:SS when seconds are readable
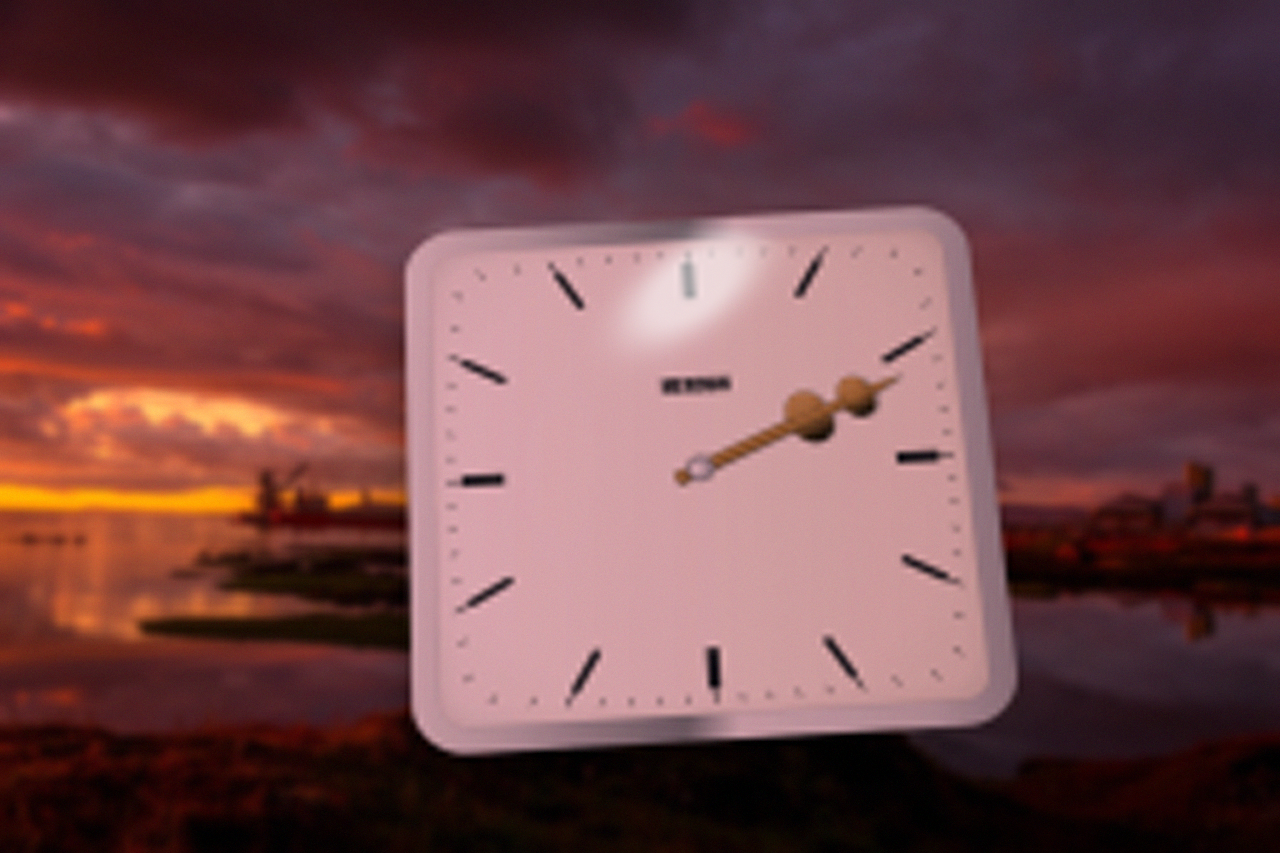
**2:11**
